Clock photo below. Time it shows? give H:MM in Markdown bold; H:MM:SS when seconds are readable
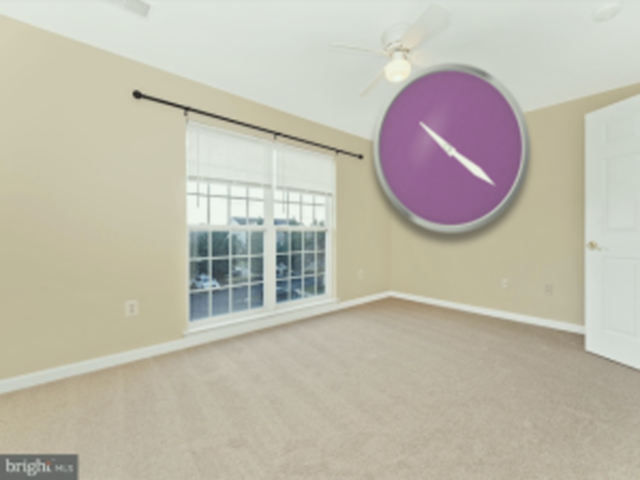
**10:21**
